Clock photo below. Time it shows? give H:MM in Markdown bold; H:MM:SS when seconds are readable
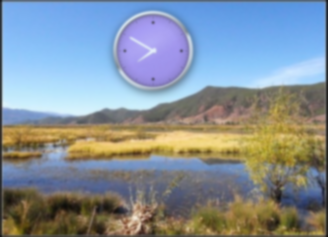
**7:50**
